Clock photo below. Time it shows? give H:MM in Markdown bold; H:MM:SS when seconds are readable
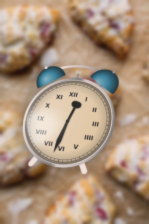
**12:32**
